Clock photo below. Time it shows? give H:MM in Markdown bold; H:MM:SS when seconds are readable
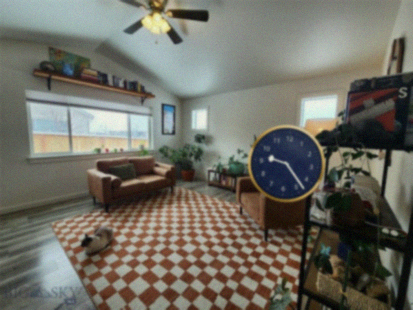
**9:23**
